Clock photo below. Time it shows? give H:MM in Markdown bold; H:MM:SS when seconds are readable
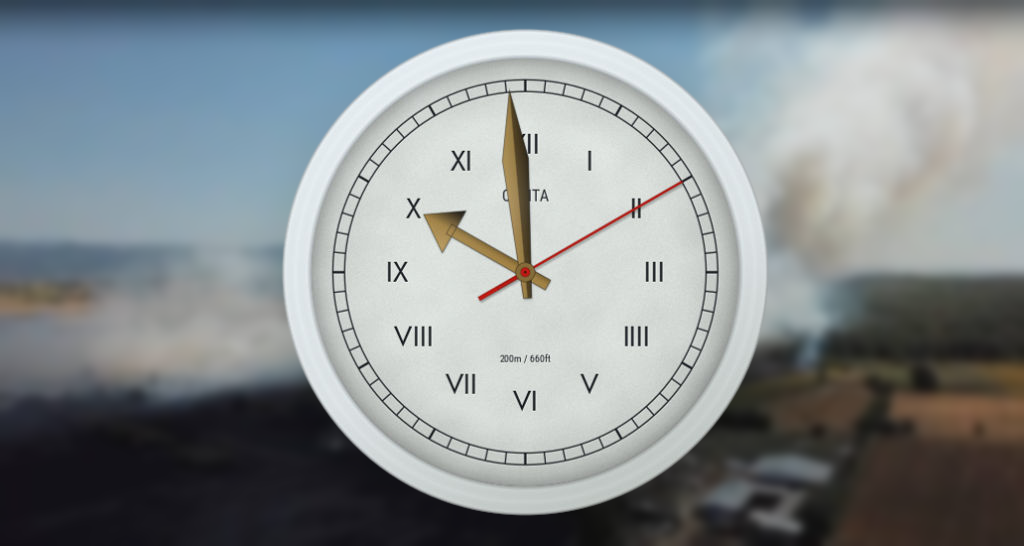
**9:59:10**
